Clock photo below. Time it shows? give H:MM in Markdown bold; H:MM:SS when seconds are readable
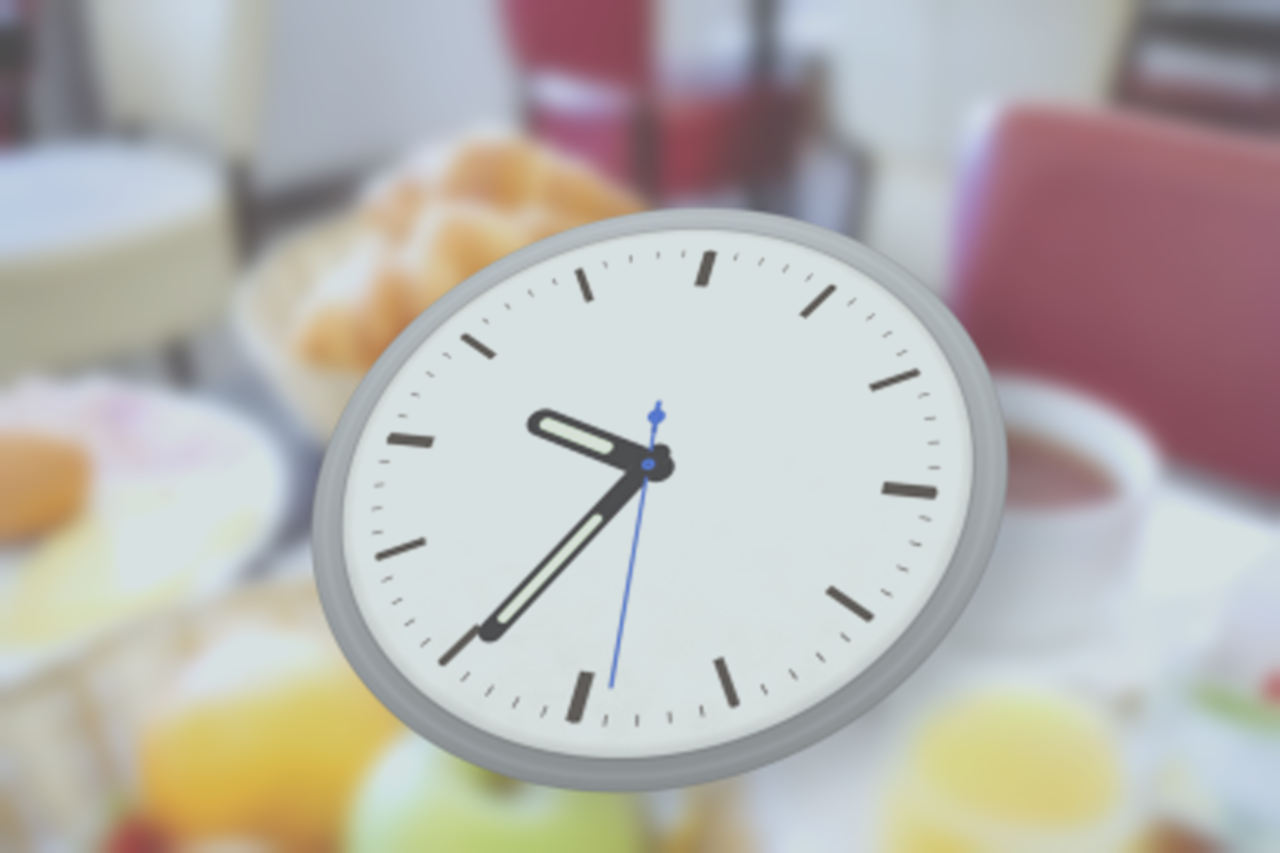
**9:34:29**
